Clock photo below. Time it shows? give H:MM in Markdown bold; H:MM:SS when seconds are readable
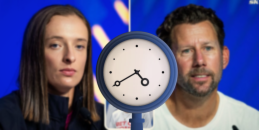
**4:40**
